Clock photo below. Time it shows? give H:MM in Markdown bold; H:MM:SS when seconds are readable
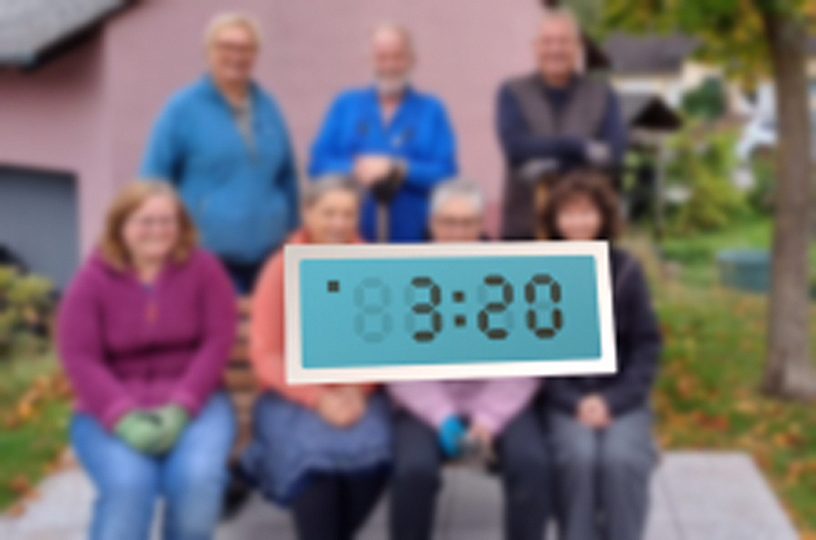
**3:20**
